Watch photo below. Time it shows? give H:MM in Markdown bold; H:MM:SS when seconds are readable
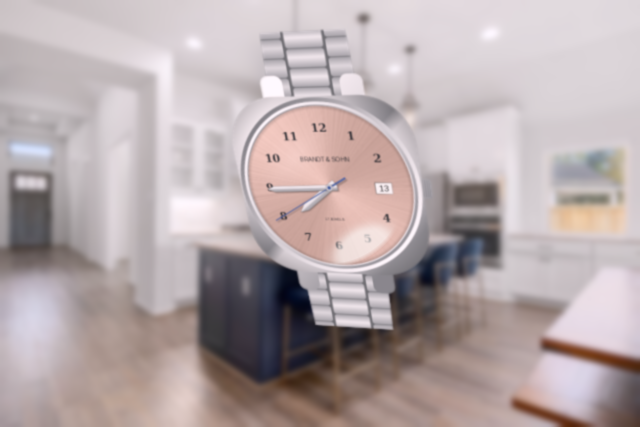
**7:44:40**
